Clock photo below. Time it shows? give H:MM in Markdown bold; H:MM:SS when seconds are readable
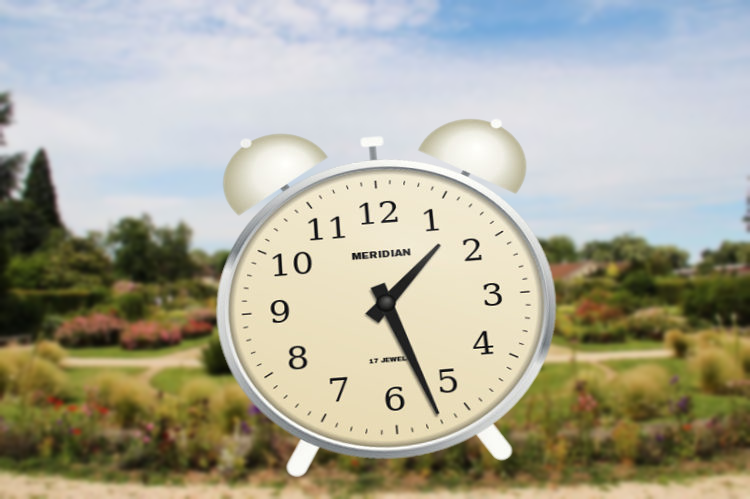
**1:27**
